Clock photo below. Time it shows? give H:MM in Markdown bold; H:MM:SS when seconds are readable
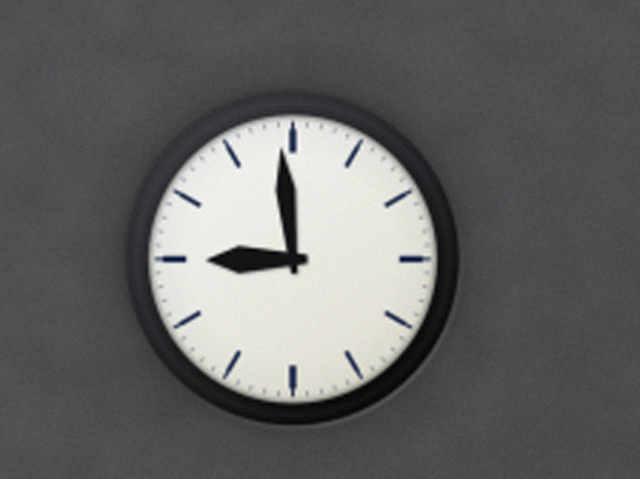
**8:59**
